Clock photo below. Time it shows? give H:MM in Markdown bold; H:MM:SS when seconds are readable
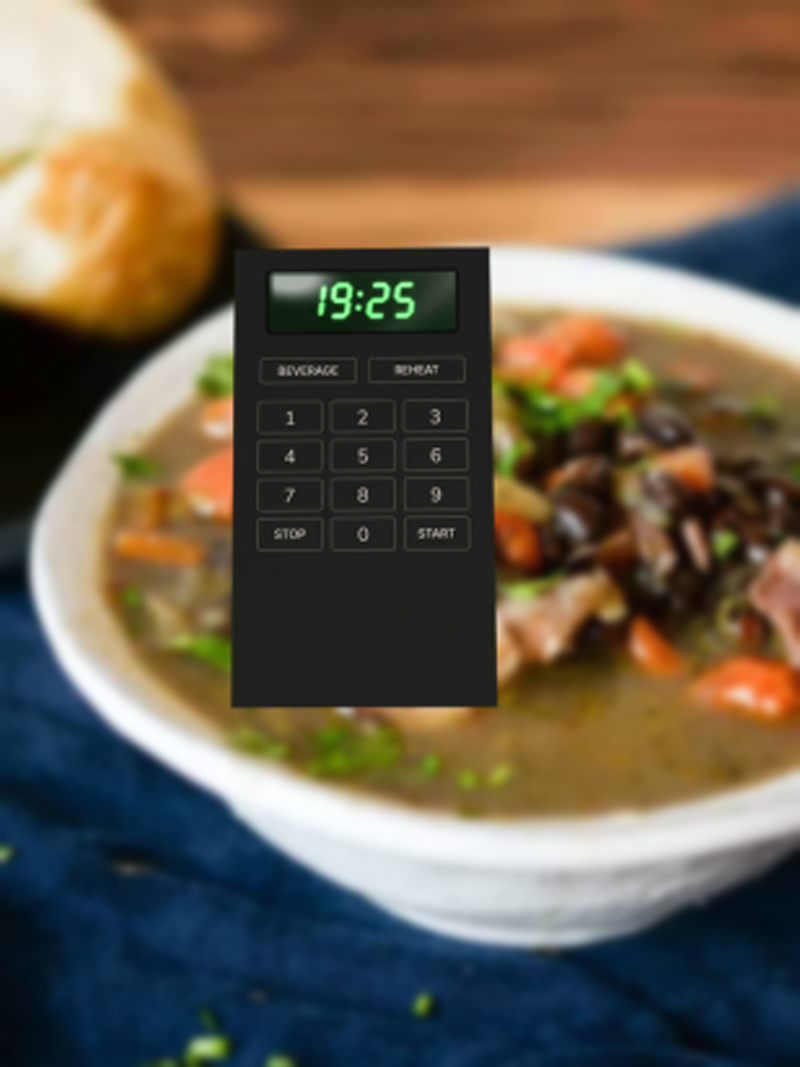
**19:25**
